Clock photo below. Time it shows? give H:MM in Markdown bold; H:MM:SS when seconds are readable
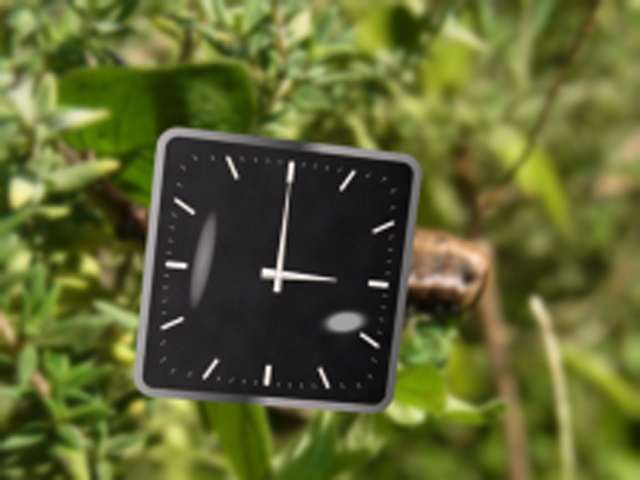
**3:00**
